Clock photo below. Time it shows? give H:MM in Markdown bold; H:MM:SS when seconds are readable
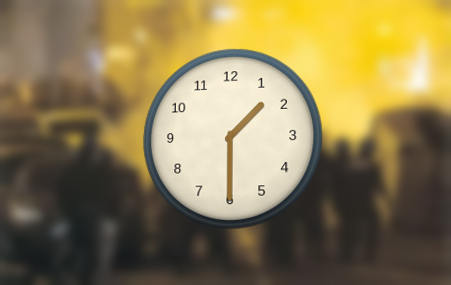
**1:30**
